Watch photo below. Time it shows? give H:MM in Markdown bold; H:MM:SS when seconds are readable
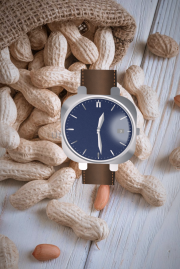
**12:29**
